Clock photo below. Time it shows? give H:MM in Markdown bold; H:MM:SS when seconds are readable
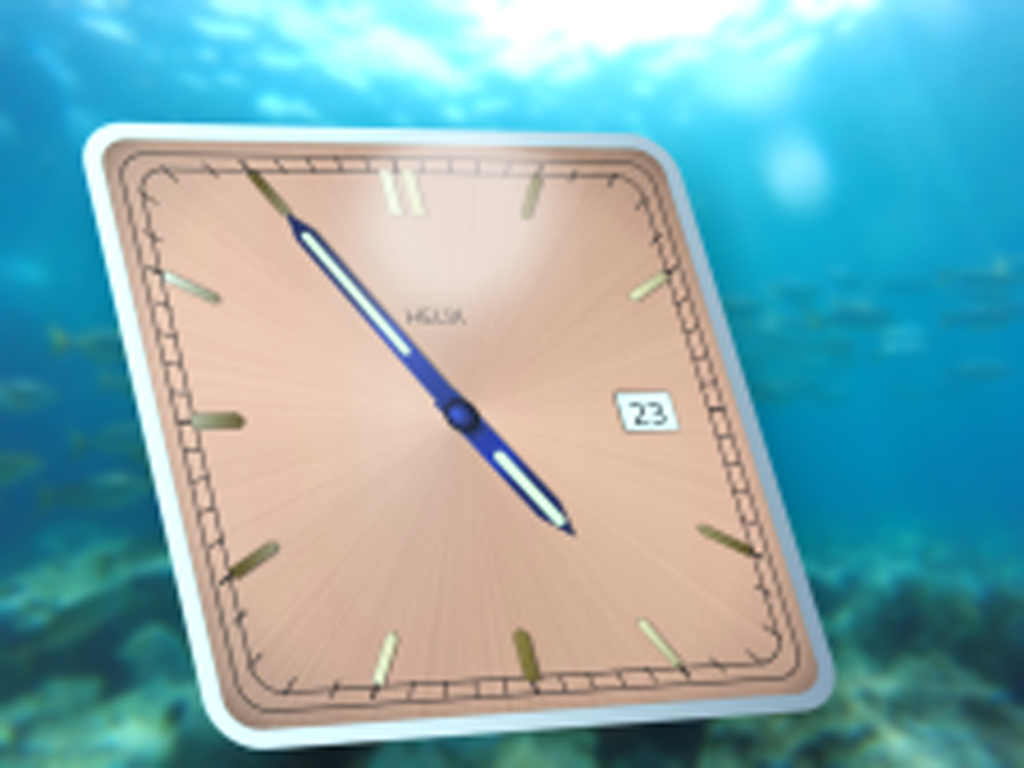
**4:55**
